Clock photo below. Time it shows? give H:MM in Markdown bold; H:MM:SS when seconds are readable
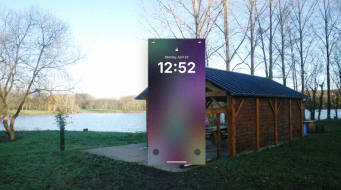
**12:52**
